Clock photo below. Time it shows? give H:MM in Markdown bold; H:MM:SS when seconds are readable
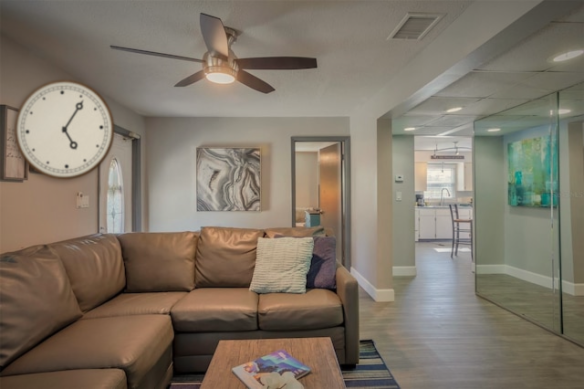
**5:06**
